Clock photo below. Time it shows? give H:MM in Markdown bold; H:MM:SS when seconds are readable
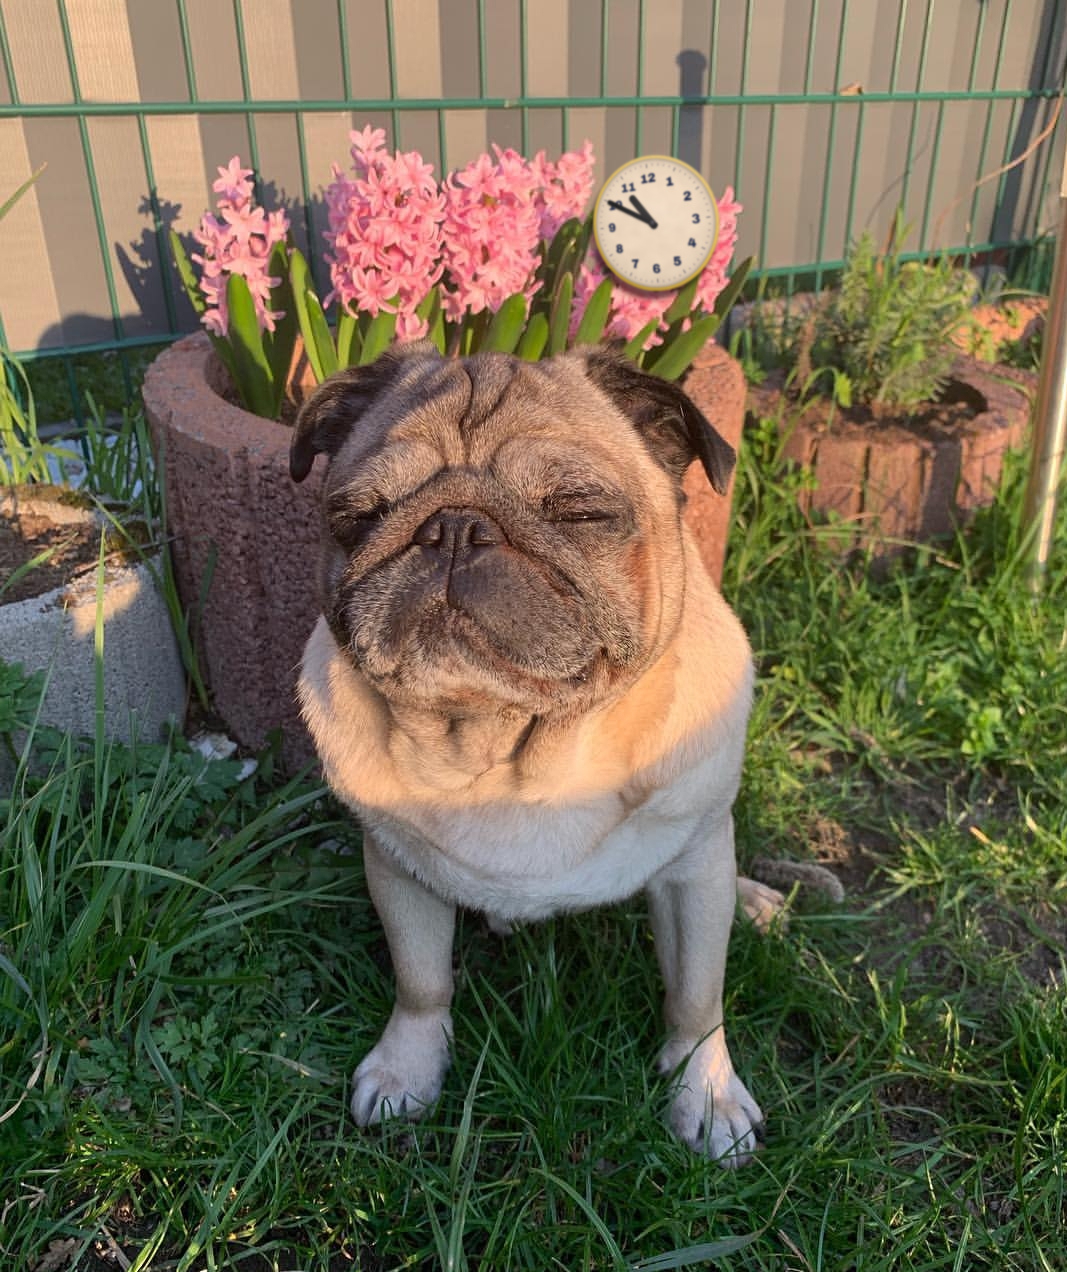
**10:50**
